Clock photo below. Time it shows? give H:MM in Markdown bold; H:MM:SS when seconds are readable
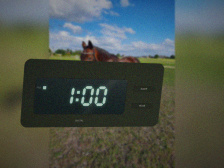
**1:00**
